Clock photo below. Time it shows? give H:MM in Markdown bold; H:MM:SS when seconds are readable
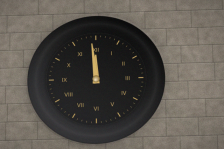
**11:59**
